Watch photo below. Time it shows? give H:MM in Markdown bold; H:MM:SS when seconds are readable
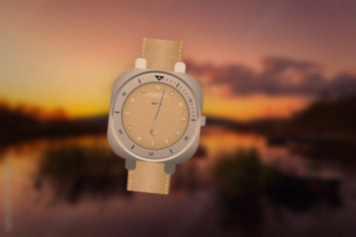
**6:02**
